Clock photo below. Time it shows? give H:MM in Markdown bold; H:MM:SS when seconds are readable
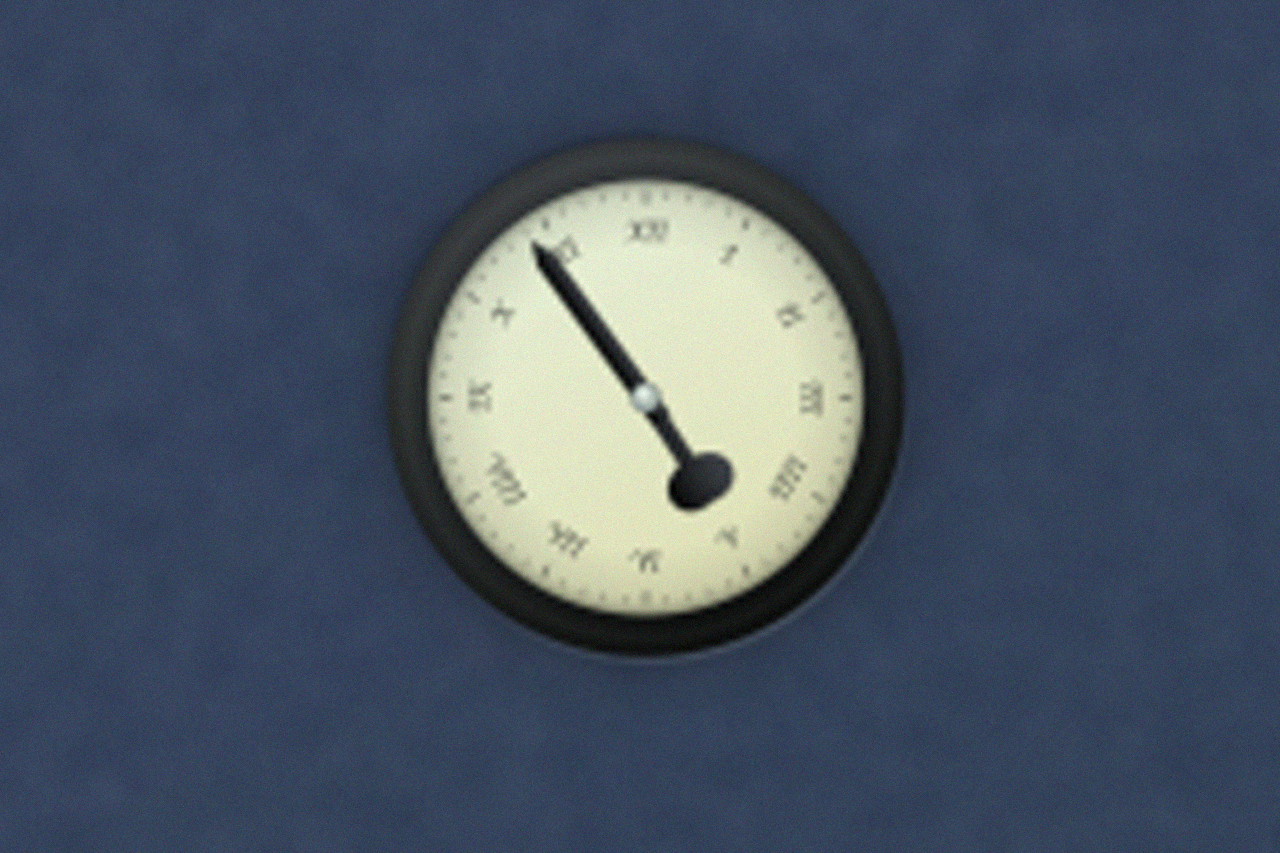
**4:54**
